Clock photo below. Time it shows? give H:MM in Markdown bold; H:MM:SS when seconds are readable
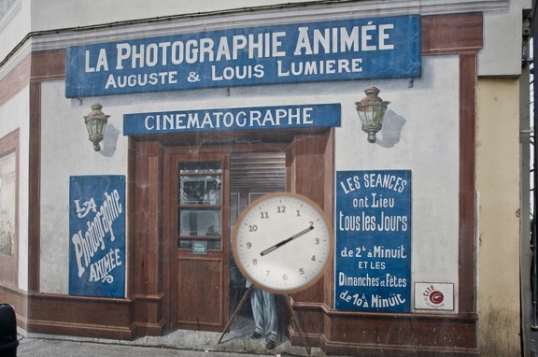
**8:11**
